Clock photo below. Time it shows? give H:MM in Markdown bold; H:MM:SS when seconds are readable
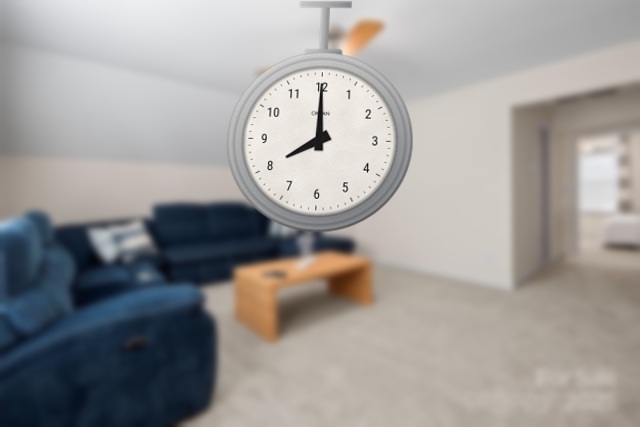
**8:00**
